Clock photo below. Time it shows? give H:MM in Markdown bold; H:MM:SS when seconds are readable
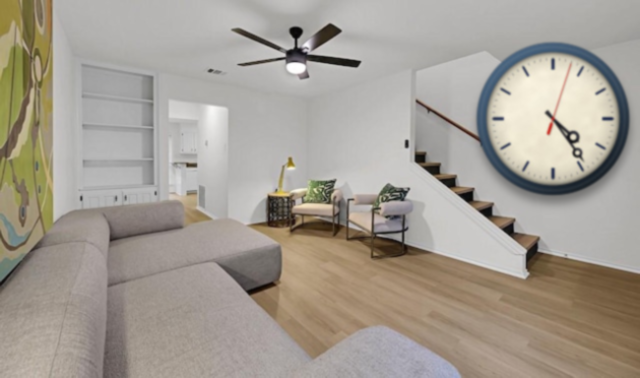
**4:24:03**
